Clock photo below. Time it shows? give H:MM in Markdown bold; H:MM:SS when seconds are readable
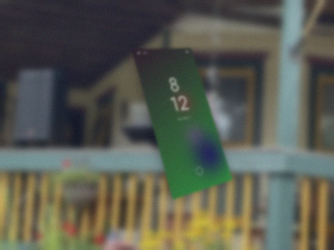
**8:12**
